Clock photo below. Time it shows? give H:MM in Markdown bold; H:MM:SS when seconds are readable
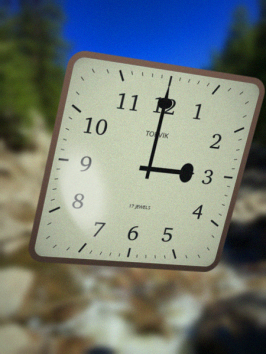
**3:00**
